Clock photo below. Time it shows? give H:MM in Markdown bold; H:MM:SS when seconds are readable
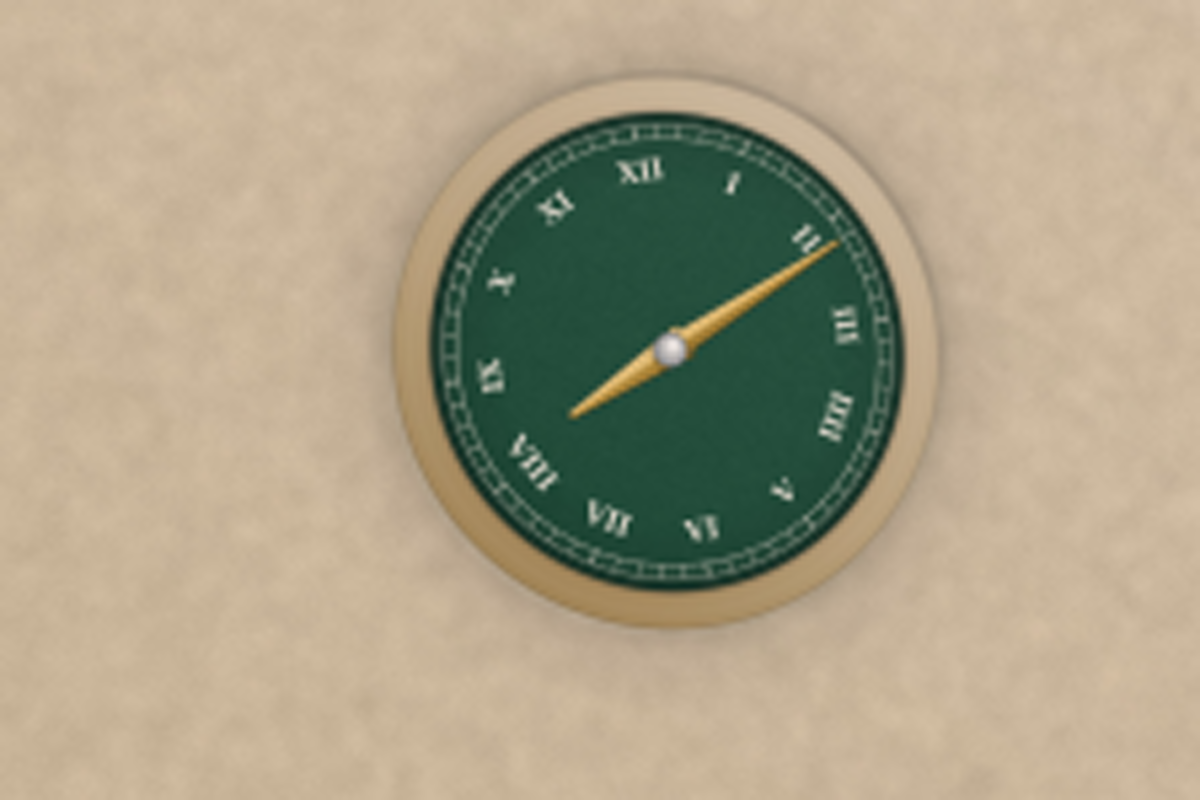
**8:11**
